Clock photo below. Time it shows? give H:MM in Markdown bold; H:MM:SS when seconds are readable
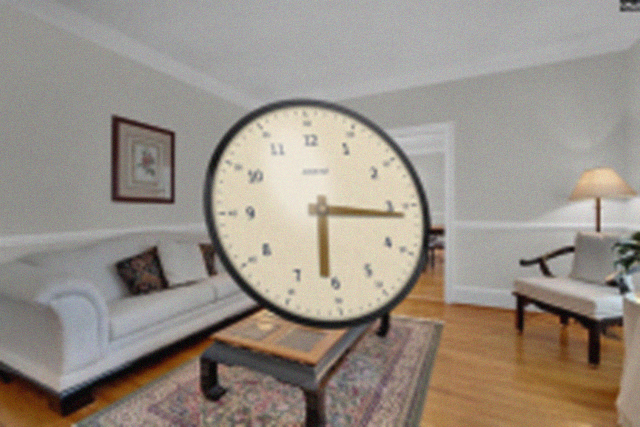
**6:16**
